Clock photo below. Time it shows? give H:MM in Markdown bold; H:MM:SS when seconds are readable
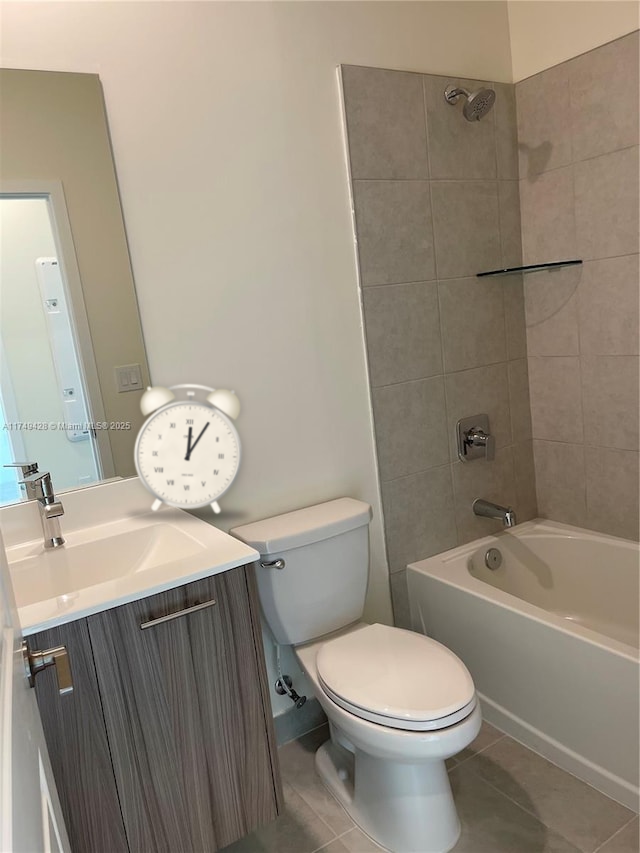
**12:05**
